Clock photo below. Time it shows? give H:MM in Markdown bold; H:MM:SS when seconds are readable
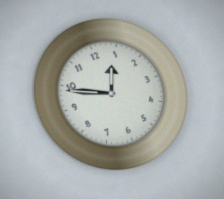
**12:49**
